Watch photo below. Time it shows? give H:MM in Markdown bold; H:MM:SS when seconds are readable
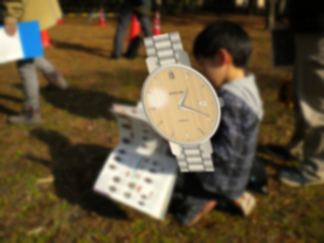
**1:19**
